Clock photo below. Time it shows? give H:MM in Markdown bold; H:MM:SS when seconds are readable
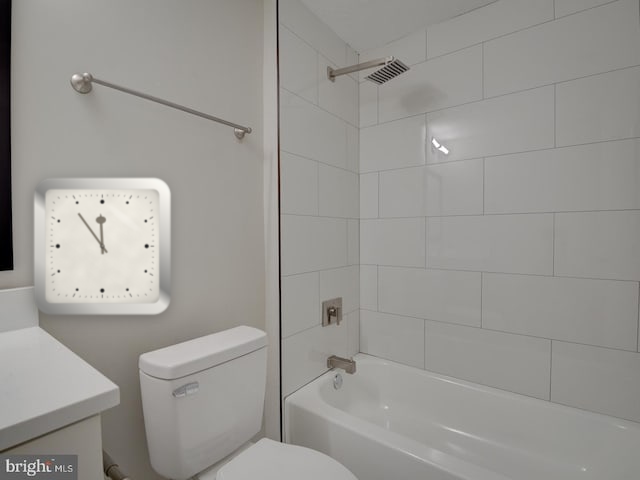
**11:54**
